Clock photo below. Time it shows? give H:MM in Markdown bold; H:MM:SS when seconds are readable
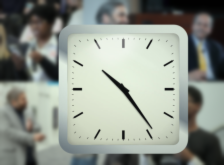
**10:24**
